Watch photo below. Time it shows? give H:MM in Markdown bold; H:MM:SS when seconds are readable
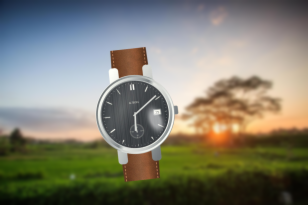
**6:09**
